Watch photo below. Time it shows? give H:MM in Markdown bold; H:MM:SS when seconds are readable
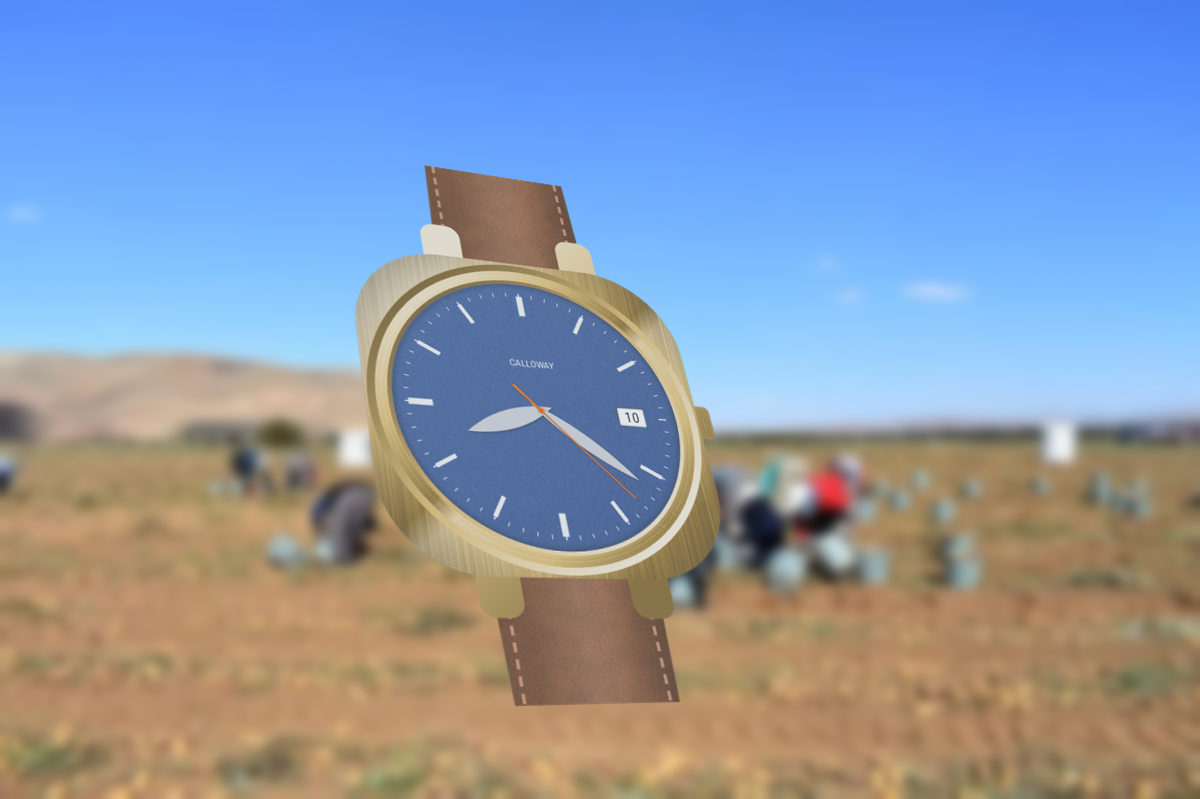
**8:21:23**
